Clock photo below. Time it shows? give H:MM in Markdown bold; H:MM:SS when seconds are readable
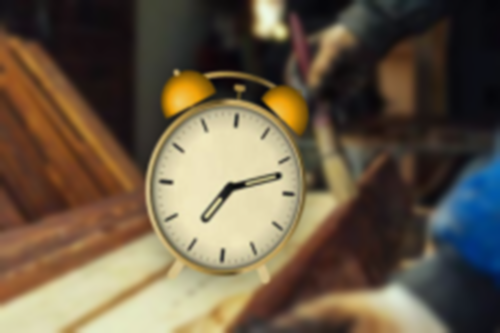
**7:12**
